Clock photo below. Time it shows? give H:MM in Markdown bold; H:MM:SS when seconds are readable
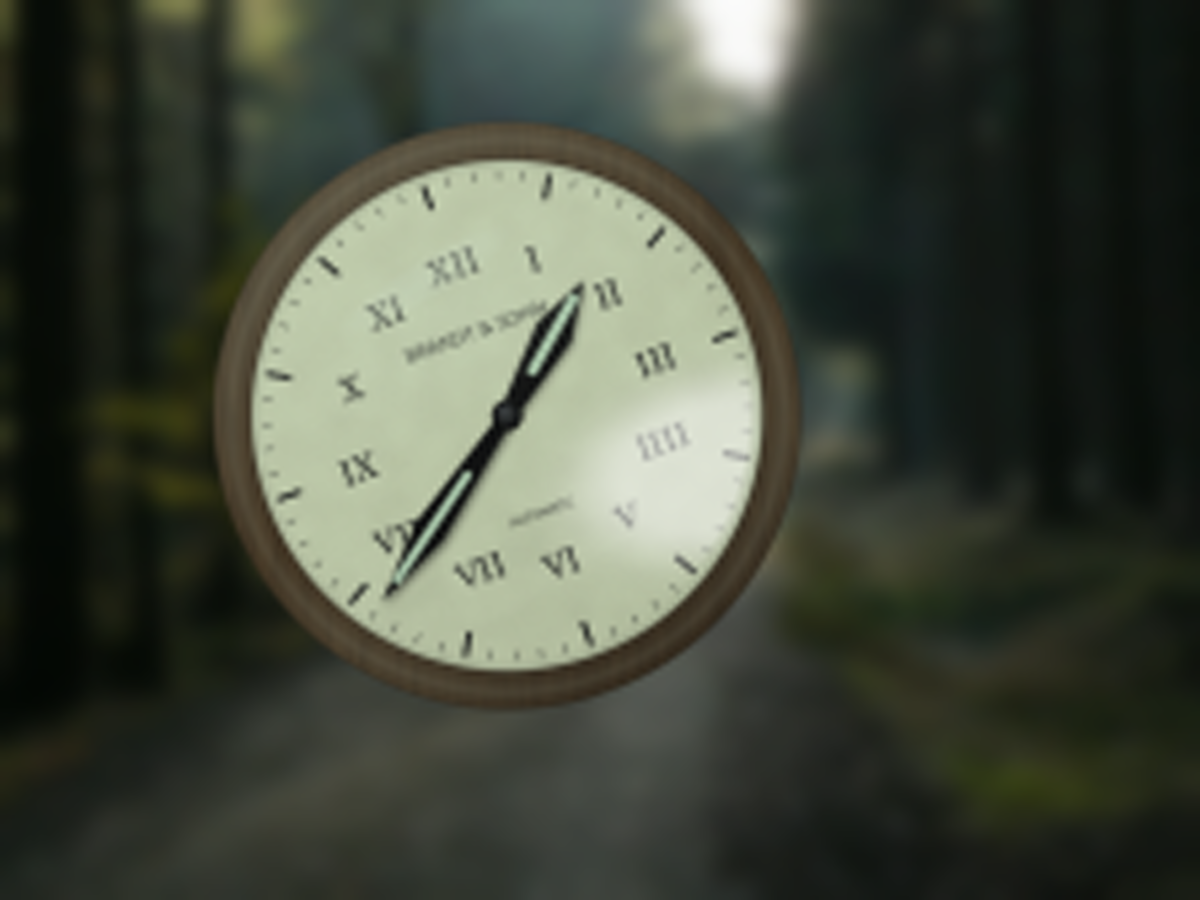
**1:39**
